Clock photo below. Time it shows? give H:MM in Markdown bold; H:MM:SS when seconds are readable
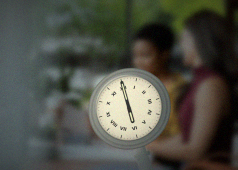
**6:00**
